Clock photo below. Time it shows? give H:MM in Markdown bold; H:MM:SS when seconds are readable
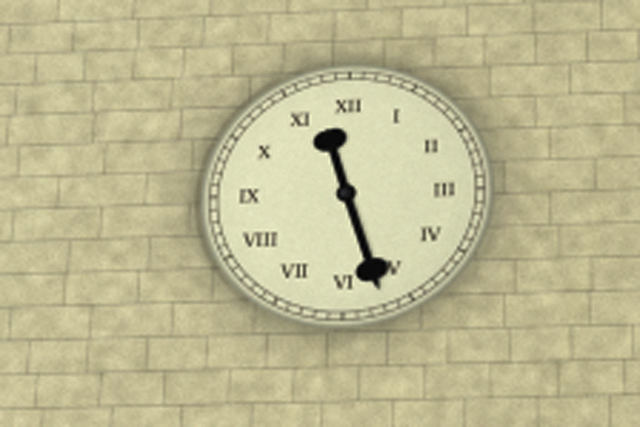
**11:27**
